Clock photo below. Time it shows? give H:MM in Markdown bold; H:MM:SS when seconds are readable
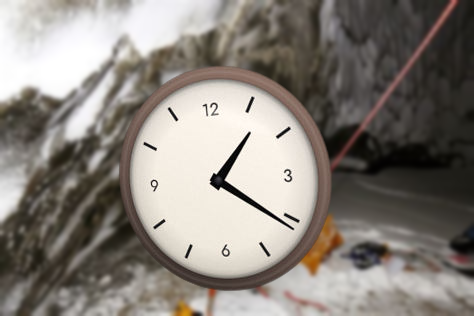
**1:21**
